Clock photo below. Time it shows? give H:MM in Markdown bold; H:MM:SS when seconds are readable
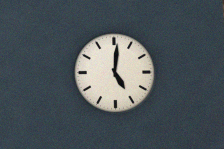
**5:01**
